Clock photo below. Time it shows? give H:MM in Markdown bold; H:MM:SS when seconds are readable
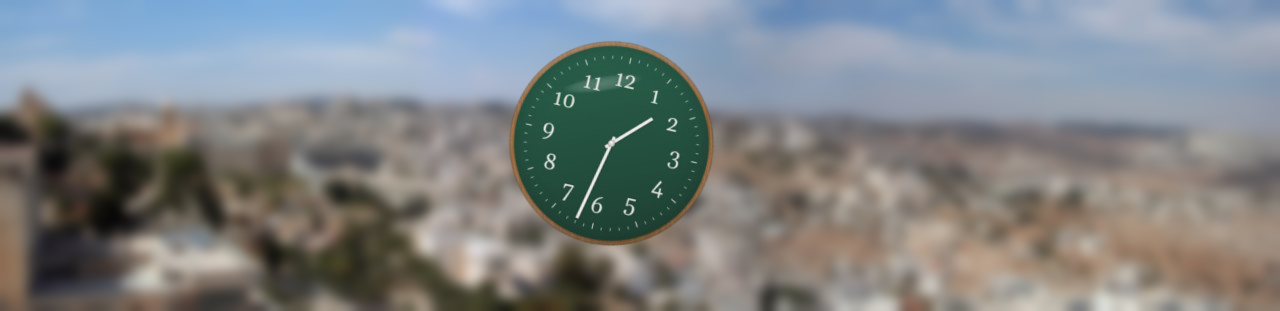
**1:32**
